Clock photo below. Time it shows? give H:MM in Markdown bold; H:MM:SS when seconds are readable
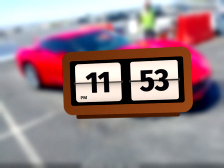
**11:53**
